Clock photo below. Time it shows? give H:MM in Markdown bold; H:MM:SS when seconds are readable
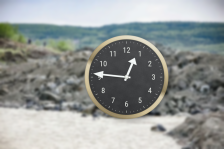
**12:46**
